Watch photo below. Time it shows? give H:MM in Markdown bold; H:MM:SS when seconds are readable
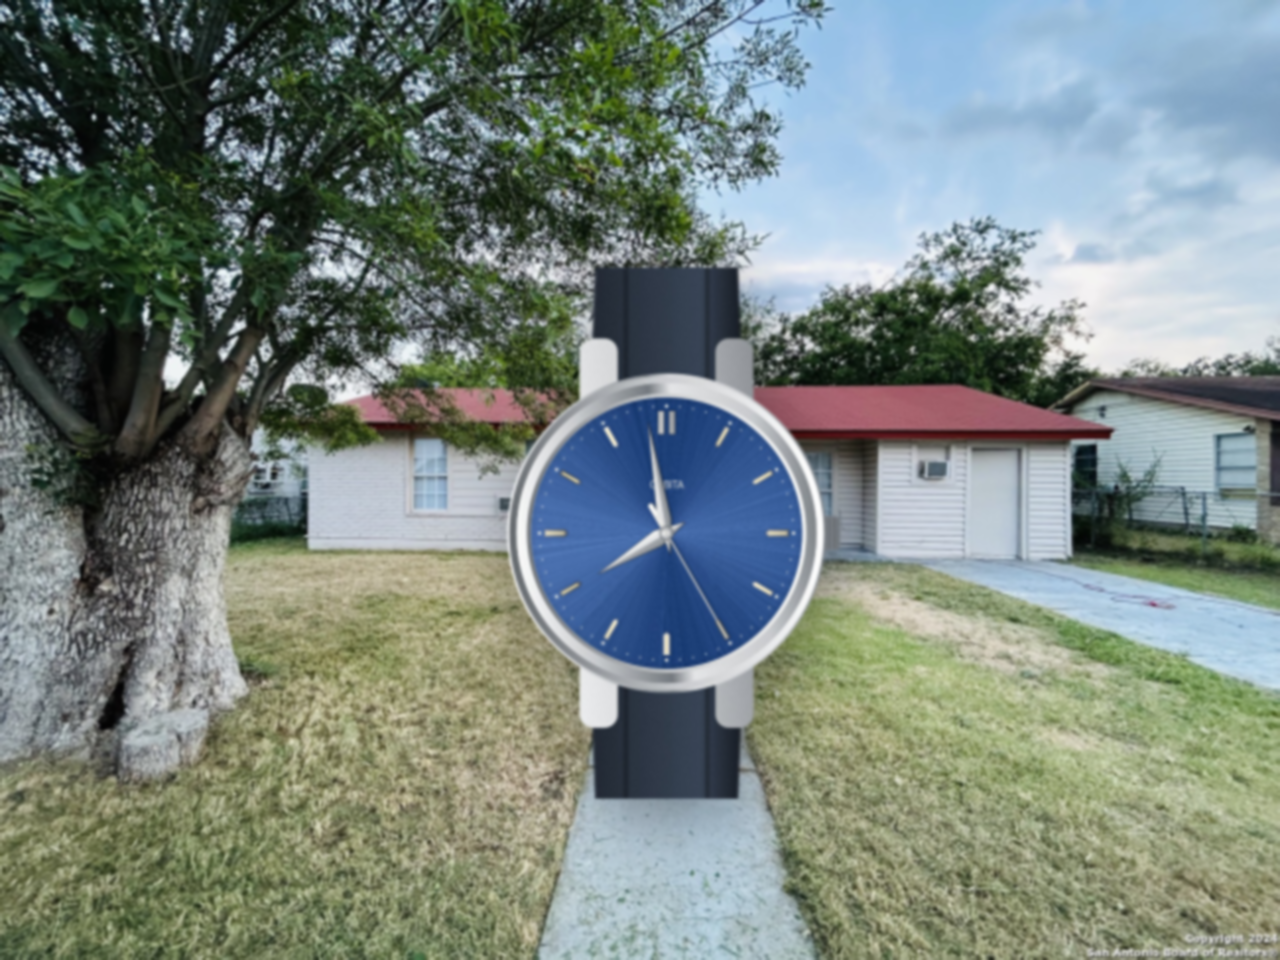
**7:58:25**
